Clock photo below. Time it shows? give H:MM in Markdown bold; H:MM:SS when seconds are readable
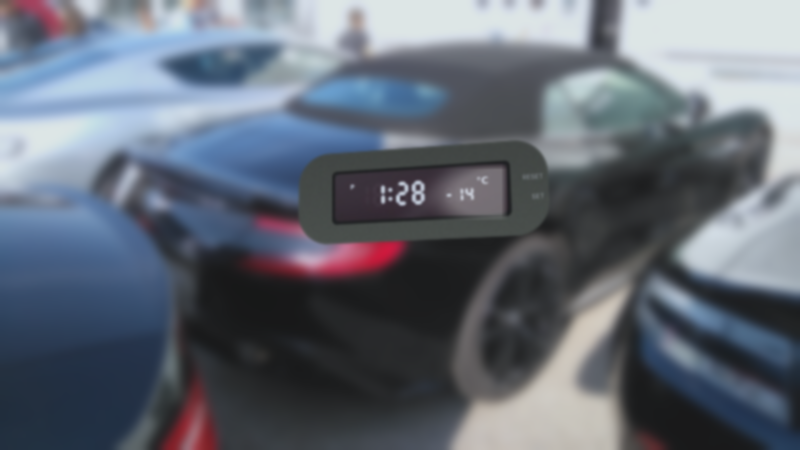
**1:28**
